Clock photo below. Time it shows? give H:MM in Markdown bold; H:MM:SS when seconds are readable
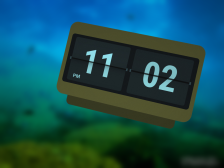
**11:02**
